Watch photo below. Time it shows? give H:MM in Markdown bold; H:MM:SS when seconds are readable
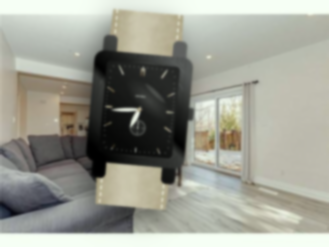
**6:44**
